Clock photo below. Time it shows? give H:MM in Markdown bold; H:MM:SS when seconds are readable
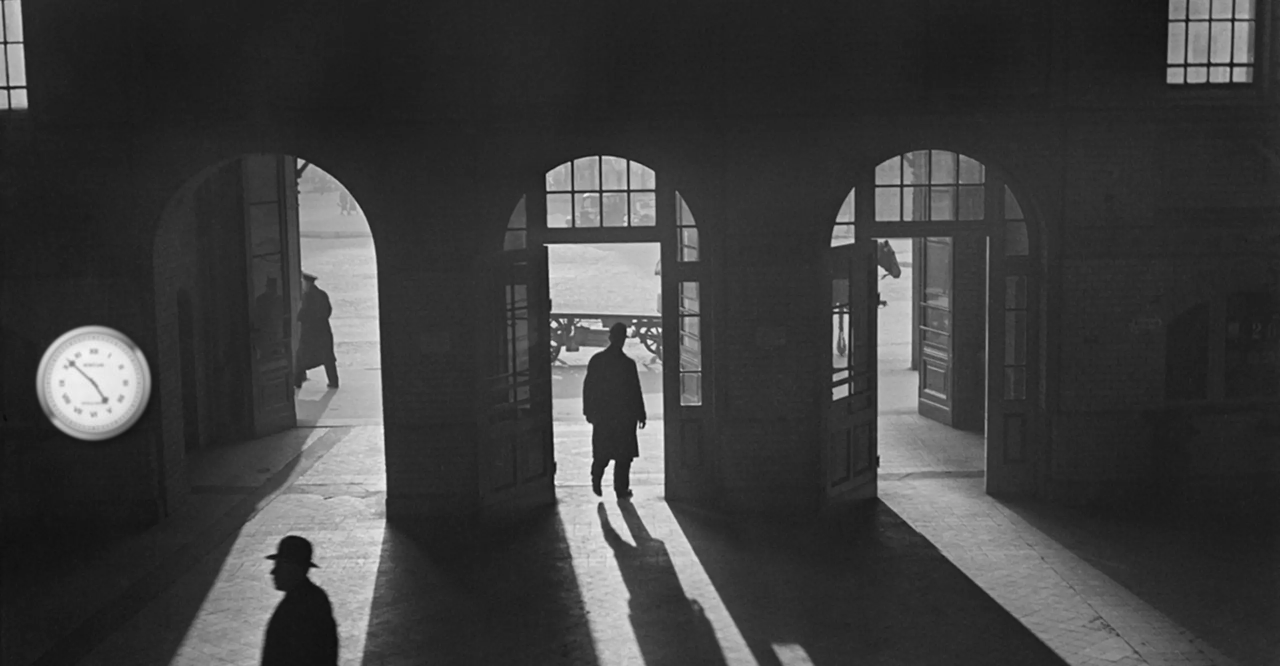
**4:52**
